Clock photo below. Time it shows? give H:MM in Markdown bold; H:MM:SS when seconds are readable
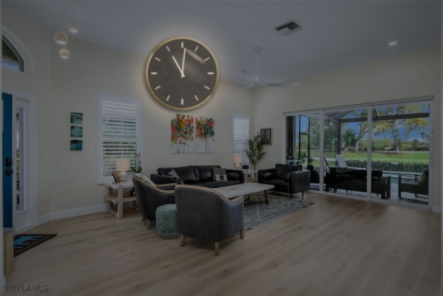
**11:01**
